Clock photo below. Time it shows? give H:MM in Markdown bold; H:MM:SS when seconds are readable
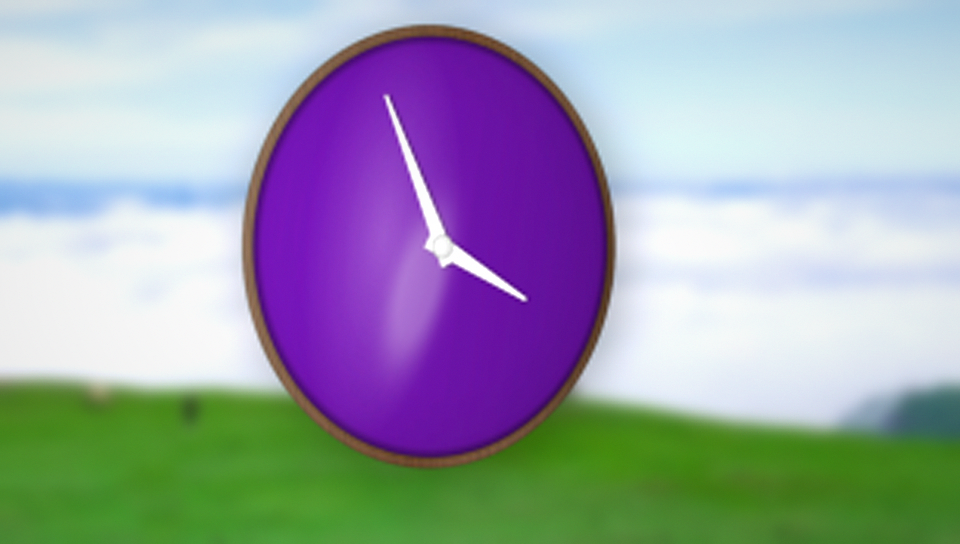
**3:56**
